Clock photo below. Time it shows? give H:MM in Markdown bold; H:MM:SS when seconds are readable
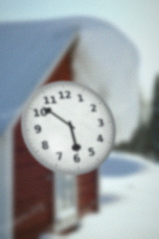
**5:52**
